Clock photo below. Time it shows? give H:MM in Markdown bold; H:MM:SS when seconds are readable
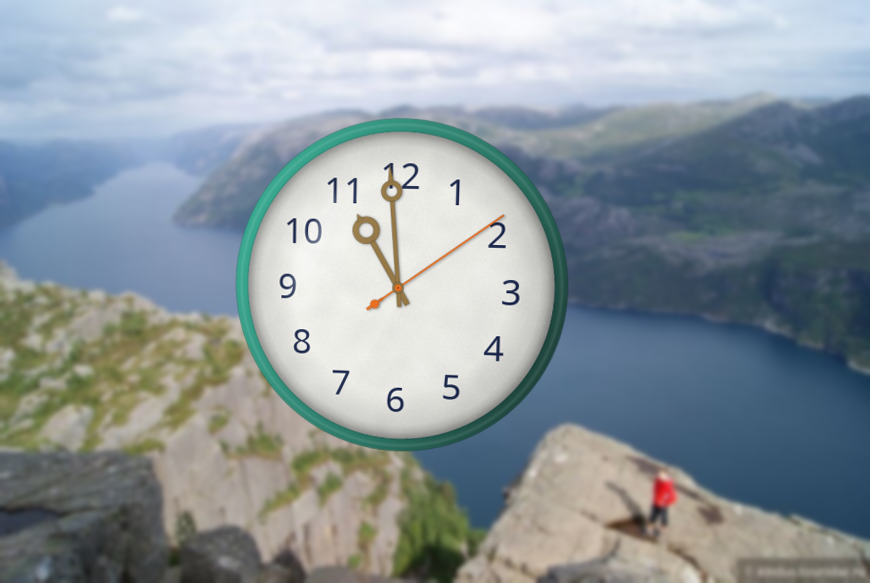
**10:59:09**
